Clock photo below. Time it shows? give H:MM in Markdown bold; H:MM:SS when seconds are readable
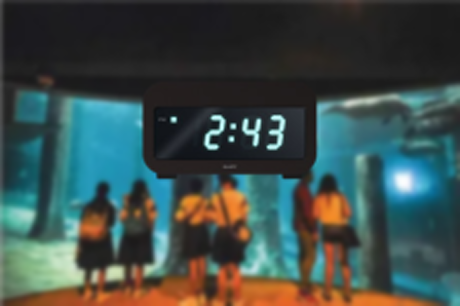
**2:43**
